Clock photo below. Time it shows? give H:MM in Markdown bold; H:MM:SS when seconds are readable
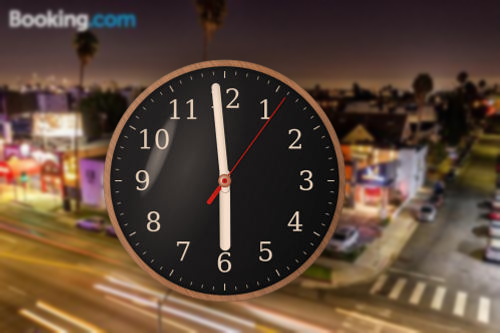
**5:59:06**
